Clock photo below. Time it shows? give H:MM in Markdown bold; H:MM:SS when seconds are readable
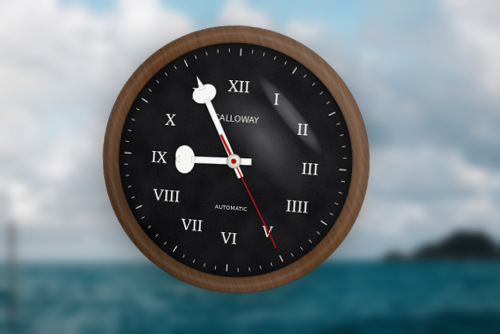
**8:55:25**
